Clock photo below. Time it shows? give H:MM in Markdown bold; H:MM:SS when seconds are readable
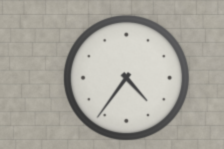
**4:36**
